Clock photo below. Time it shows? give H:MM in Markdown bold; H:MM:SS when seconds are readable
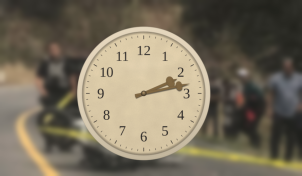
**2:13**
